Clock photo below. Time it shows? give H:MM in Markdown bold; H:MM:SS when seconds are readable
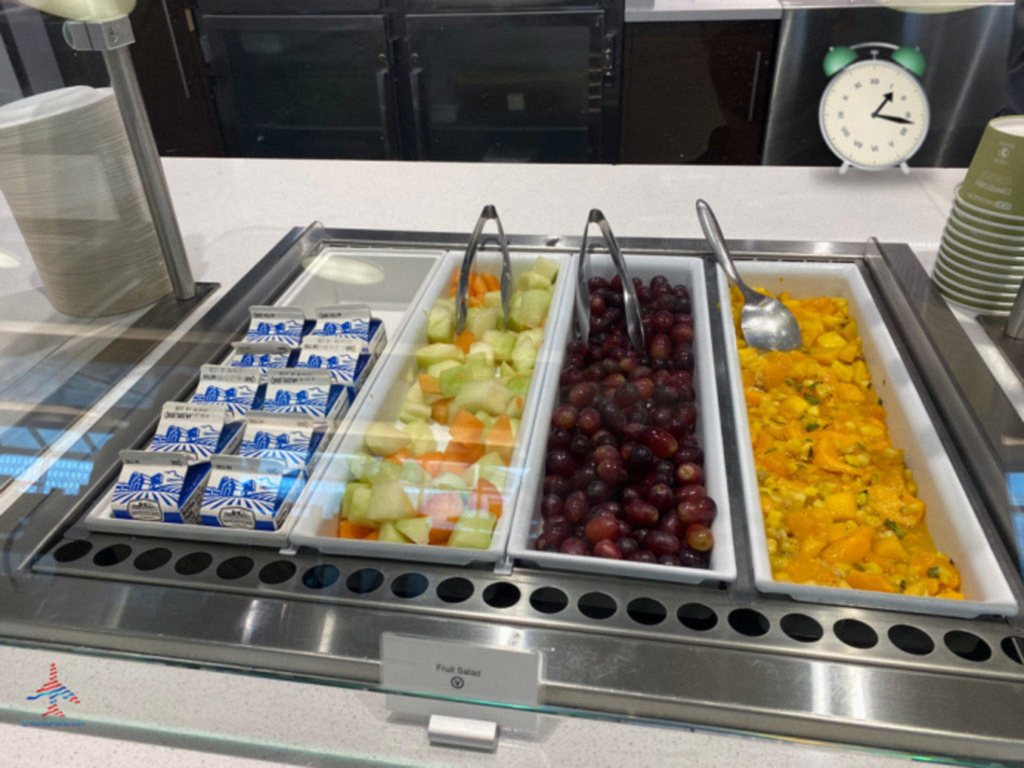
**1:17**
